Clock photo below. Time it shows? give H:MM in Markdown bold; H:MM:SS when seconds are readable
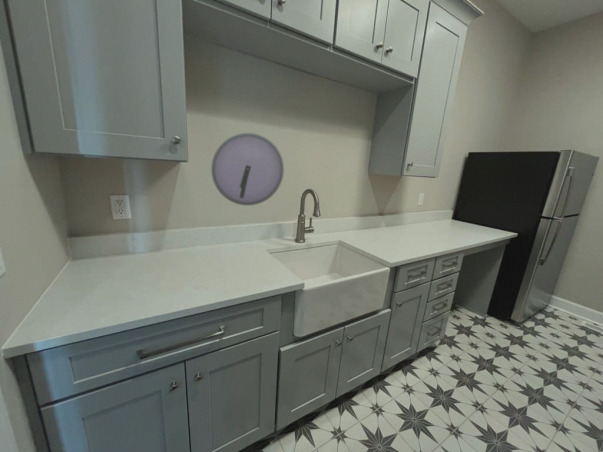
**6:32**
